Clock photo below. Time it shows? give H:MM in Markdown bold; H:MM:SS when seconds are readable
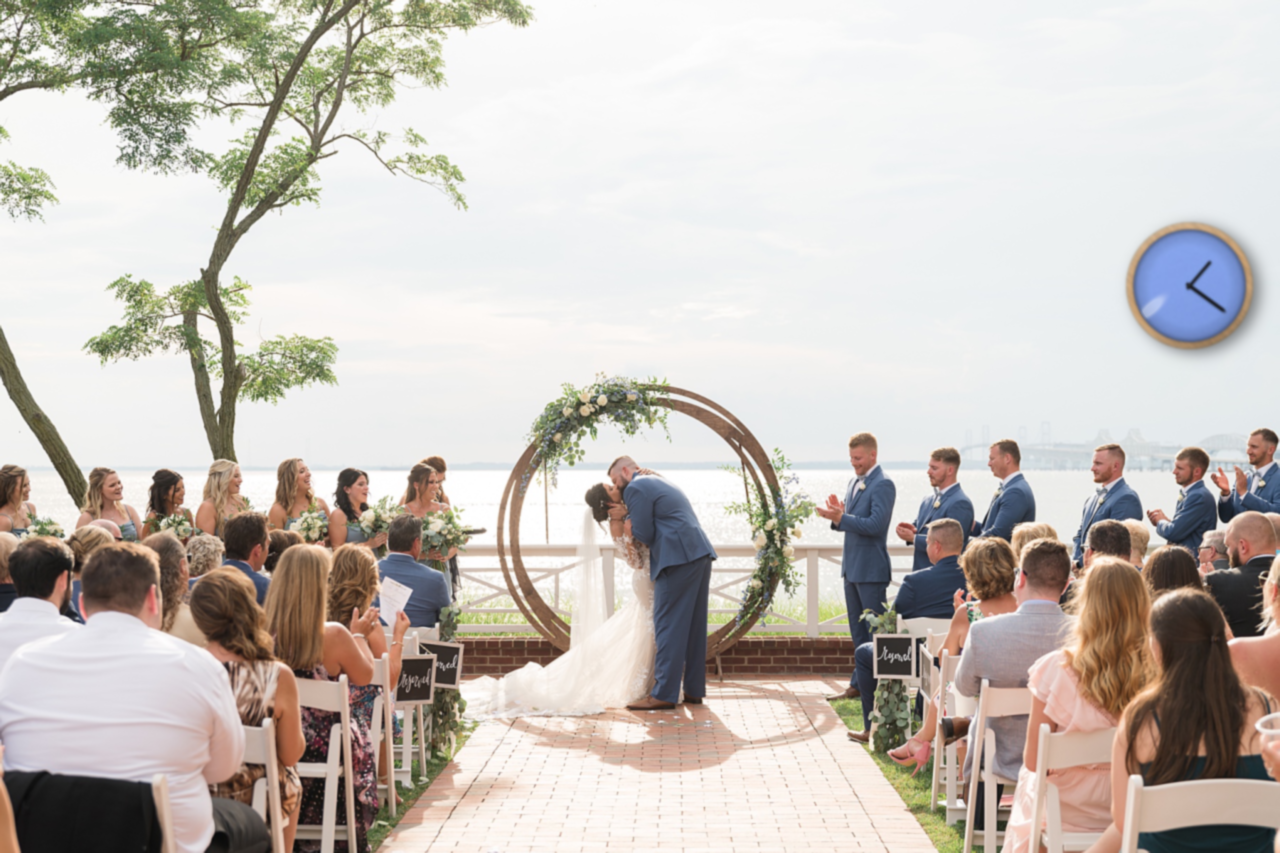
**1:21**
